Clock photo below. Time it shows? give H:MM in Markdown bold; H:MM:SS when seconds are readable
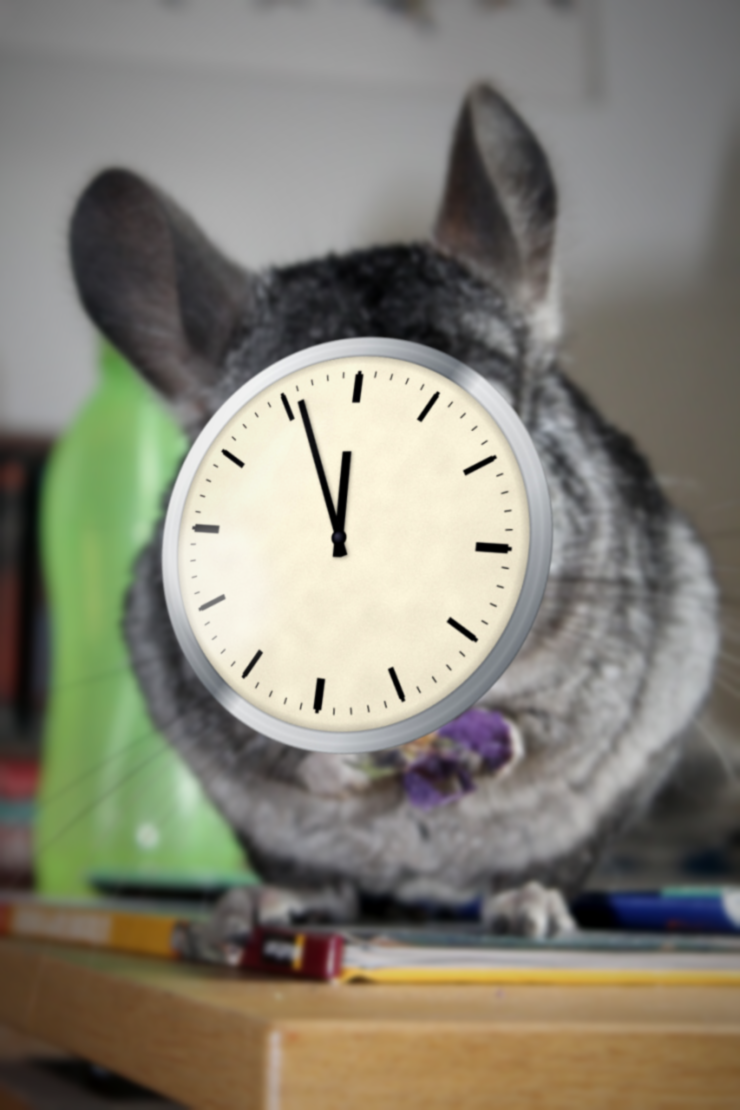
**11:56**
